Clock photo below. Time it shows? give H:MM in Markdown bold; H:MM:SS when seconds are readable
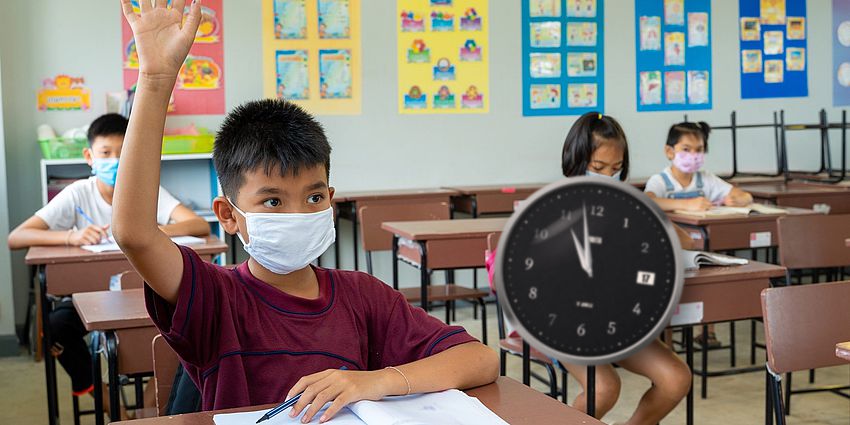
**10:58**
